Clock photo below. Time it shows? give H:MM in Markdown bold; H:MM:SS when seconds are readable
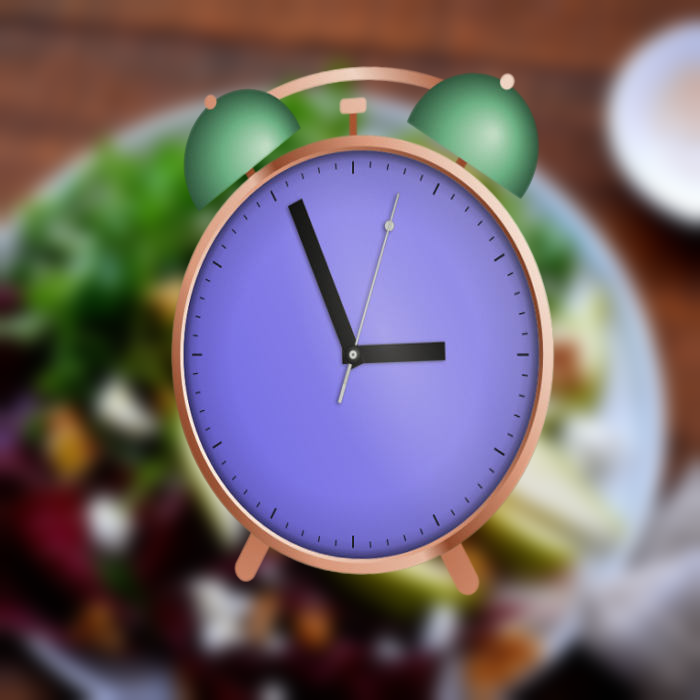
**2:56:03**
